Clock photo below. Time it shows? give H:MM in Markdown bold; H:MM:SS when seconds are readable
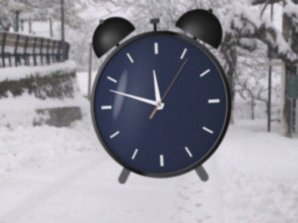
**11:48:06**
